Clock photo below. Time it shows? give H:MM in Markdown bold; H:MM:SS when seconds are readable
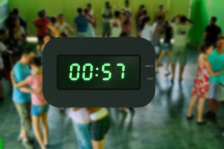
**0:57**
